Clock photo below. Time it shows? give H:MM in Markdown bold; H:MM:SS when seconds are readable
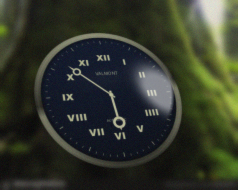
**5:52**
